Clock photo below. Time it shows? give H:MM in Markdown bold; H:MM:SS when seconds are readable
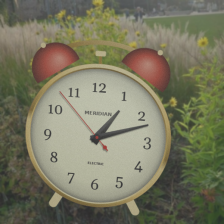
**1:11:53**
